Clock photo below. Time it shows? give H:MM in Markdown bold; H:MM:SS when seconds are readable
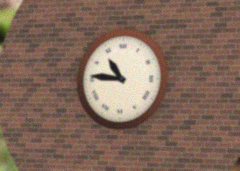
**10:46**
